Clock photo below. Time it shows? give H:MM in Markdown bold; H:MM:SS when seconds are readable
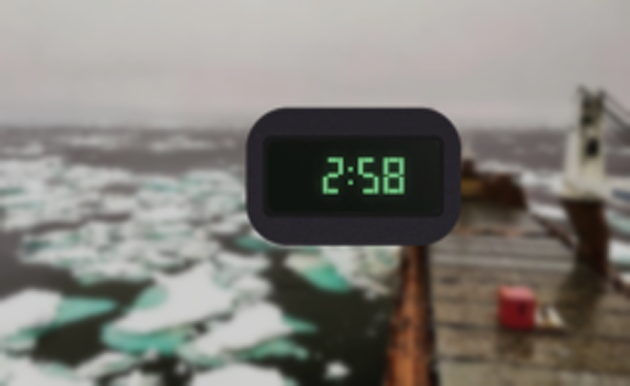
**2:58**
